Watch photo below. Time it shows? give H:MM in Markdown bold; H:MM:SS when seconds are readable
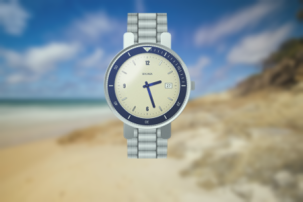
**2:27**
